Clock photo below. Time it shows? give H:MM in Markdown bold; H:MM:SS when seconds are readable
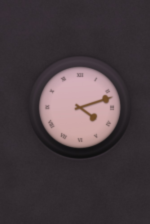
**4:12**
